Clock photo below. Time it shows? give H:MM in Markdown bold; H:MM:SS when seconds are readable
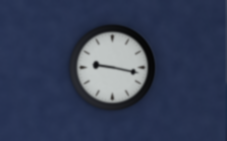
**9:17**
